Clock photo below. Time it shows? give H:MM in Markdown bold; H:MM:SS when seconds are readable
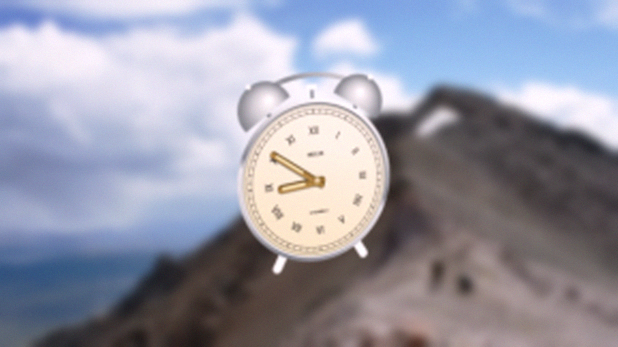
**8:51**
